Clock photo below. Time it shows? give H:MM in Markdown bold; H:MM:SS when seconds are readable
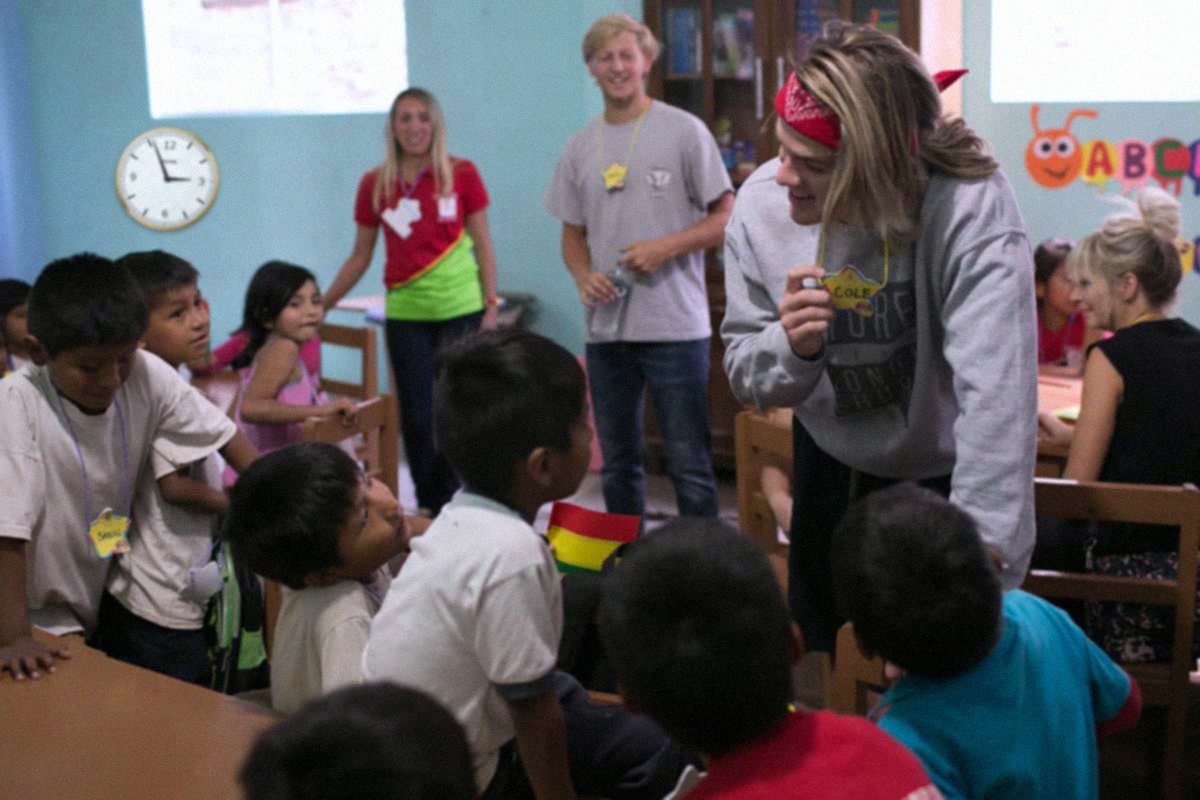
**2:56**
